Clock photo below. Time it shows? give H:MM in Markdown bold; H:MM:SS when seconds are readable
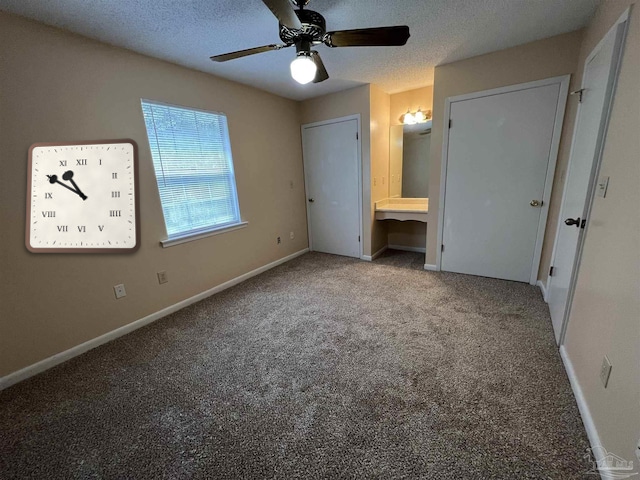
**10:50**
